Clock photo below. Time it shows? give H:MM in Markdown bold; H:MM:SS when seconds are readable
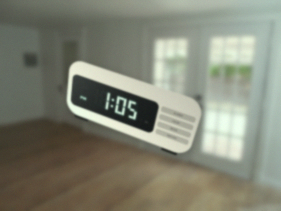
**1:05**
